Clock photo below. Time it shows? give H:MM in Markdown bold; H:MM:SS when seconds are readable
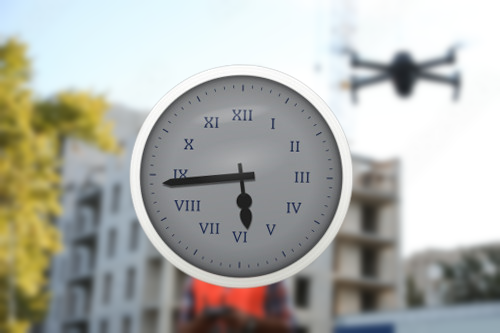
**5:44**
